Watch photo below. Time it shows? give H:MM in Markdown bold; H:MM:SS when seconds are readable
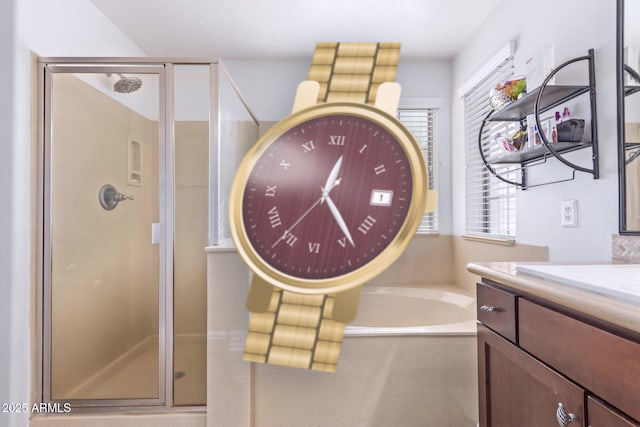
**12:23:36**
